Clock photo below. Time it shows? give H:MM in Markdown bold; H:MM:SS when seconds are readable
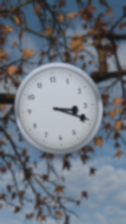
**3:19**
